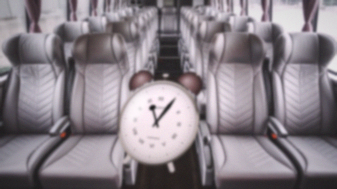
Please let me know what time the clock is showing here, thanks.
11:05
